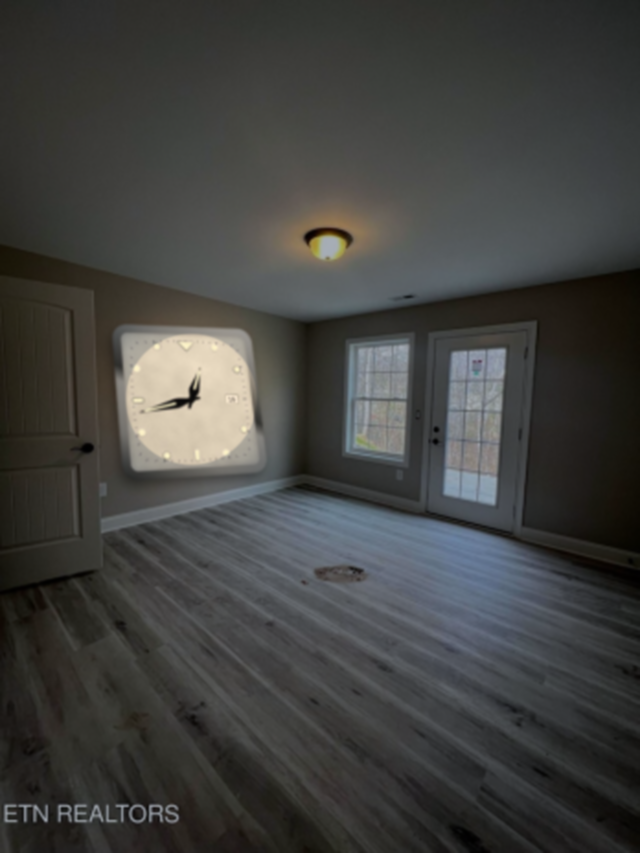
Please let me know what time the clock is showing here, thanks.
12:43
